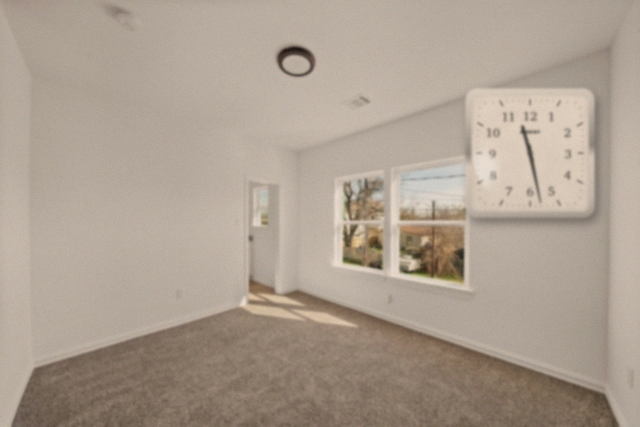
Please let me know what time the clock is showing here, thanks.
11:28
